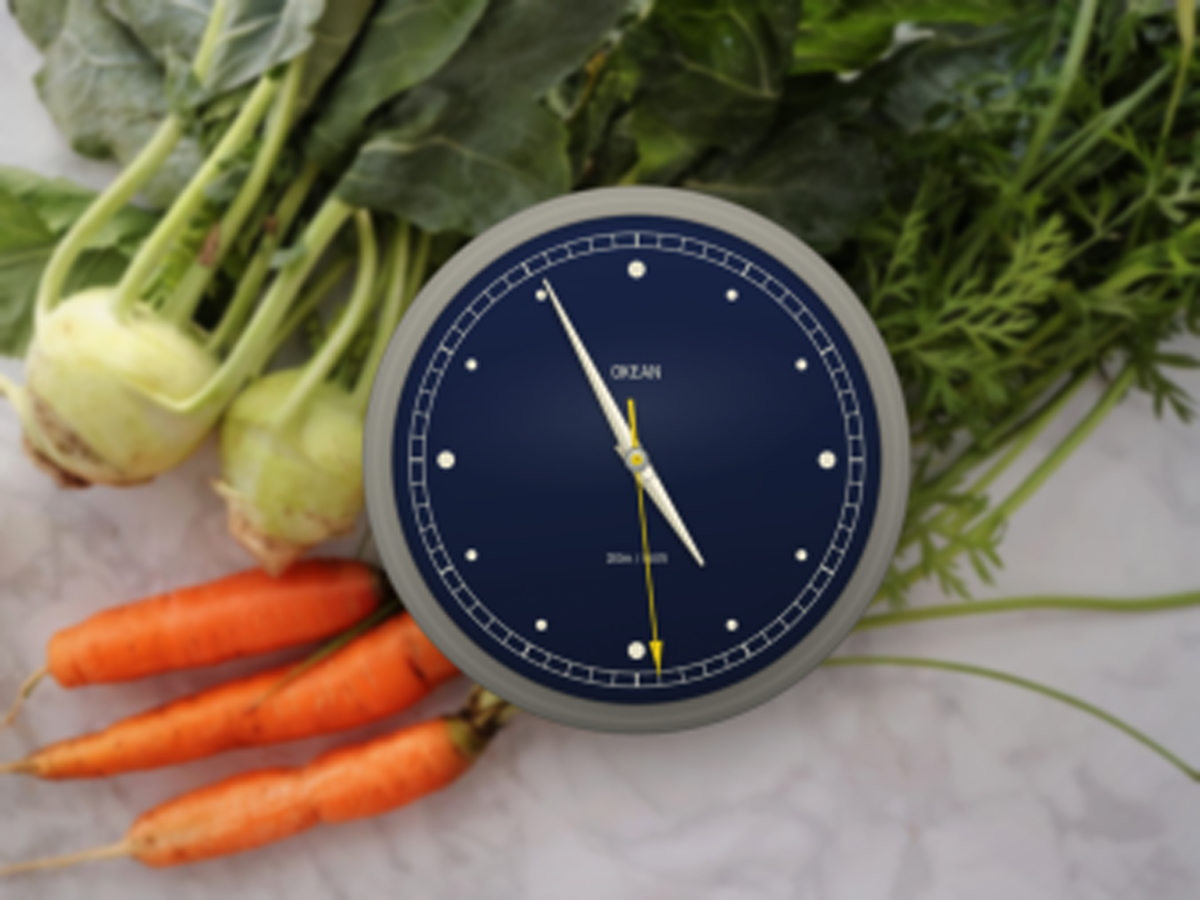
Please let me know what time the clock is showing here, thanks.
4:55:29
